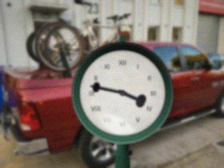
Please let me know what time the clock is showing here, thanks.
3:47
